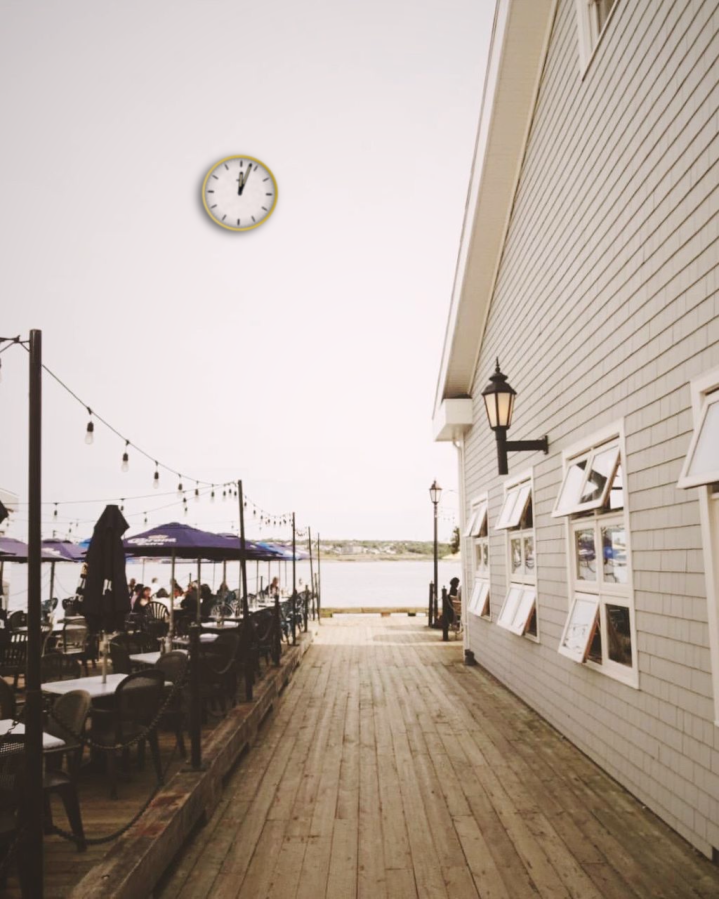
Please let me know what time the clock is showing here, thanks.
12:03
